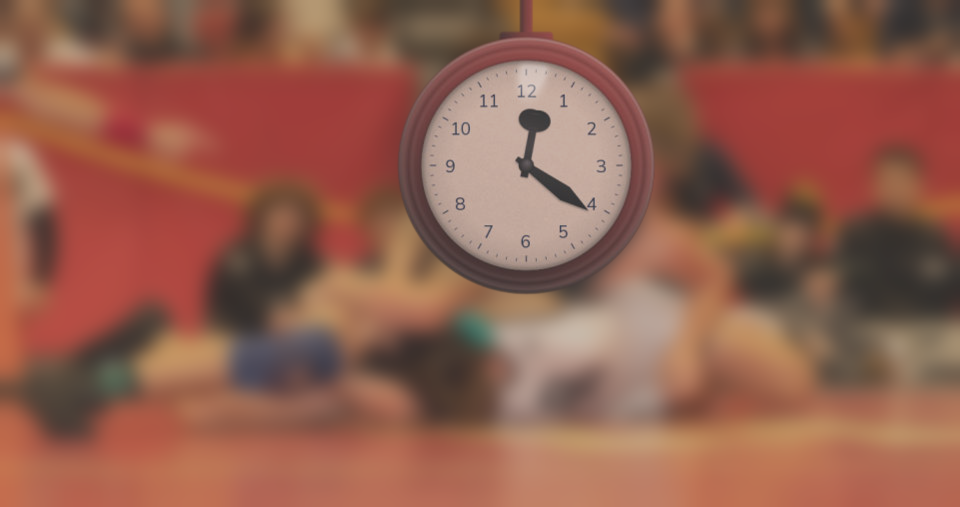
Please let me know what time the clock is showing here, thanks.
12:21
